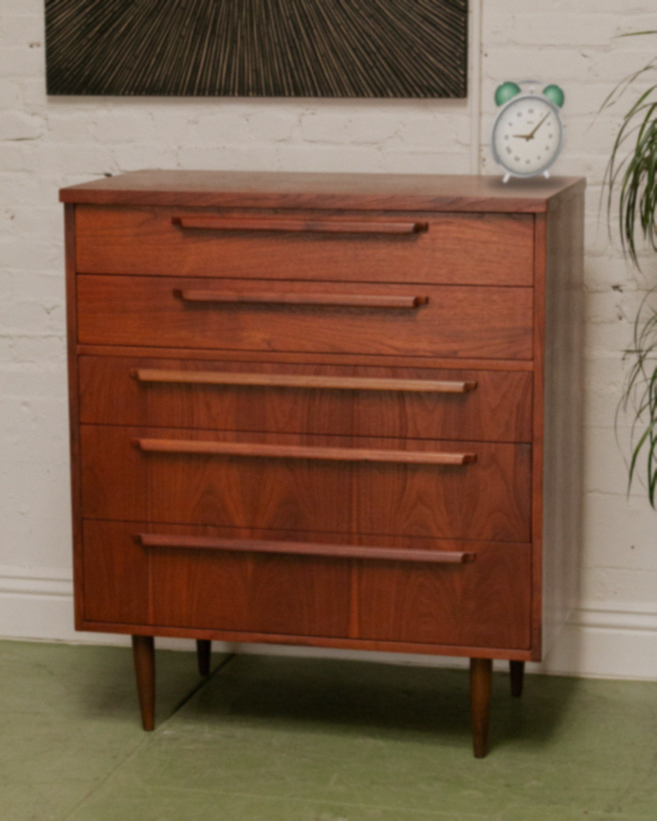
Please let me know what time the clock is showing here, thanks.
9:07
